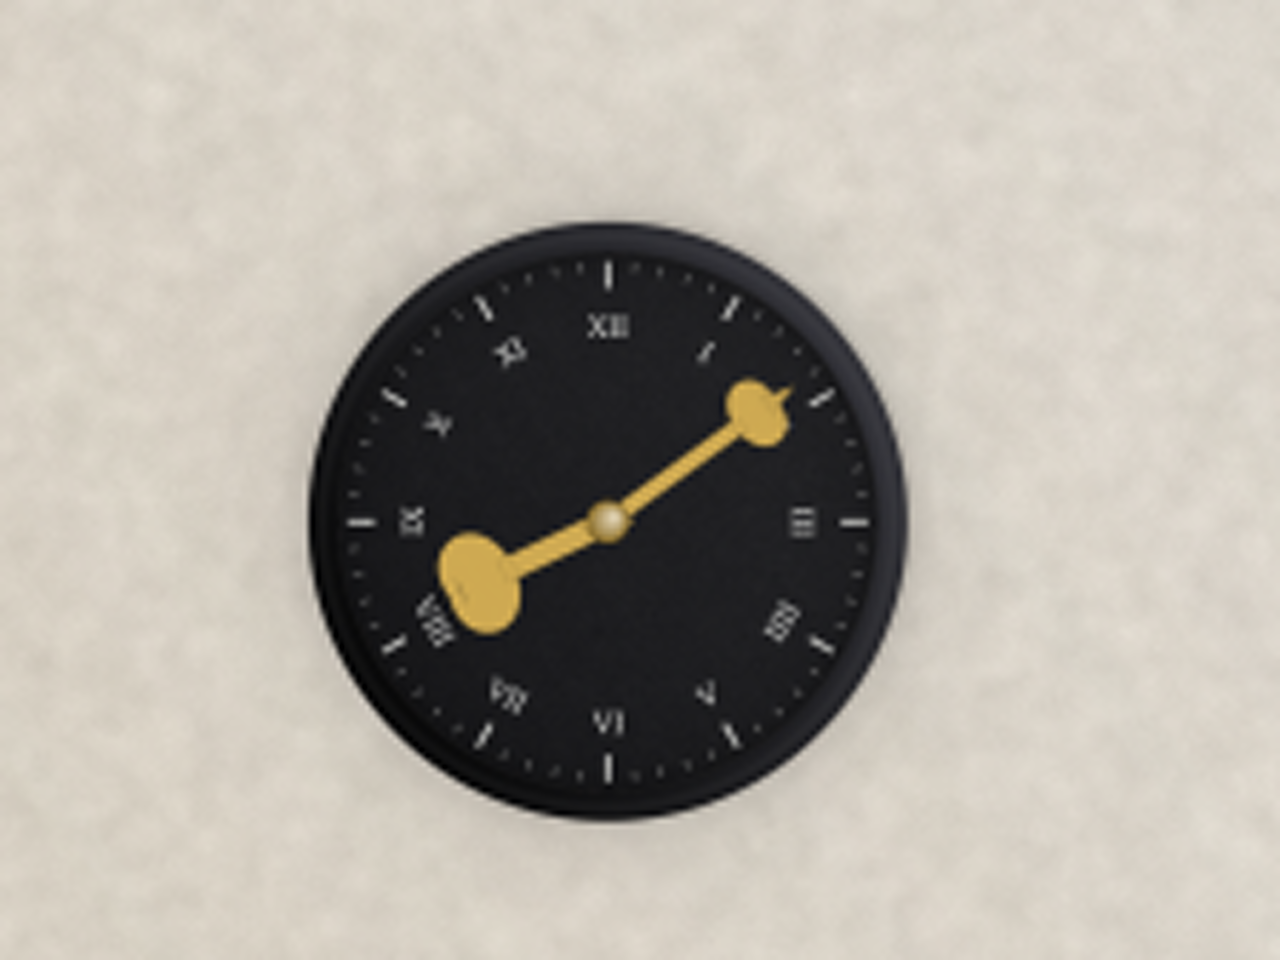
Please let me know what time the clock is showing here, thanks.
8:09
